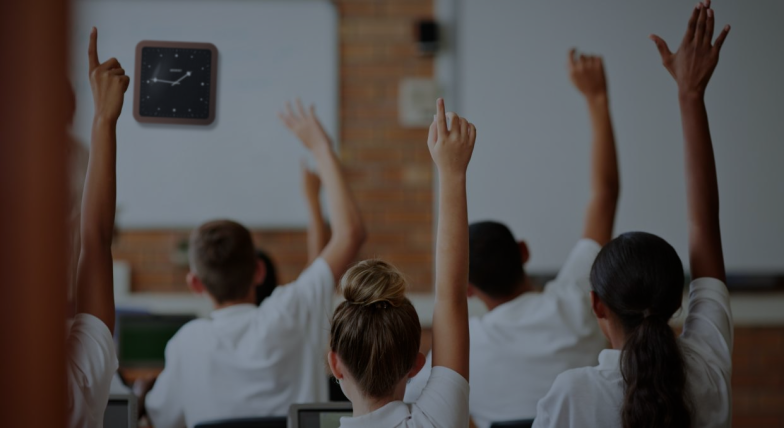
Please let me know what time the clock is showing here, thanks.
1:46
